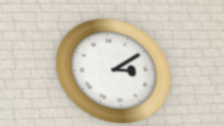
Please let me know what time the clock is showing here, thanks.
3:10
